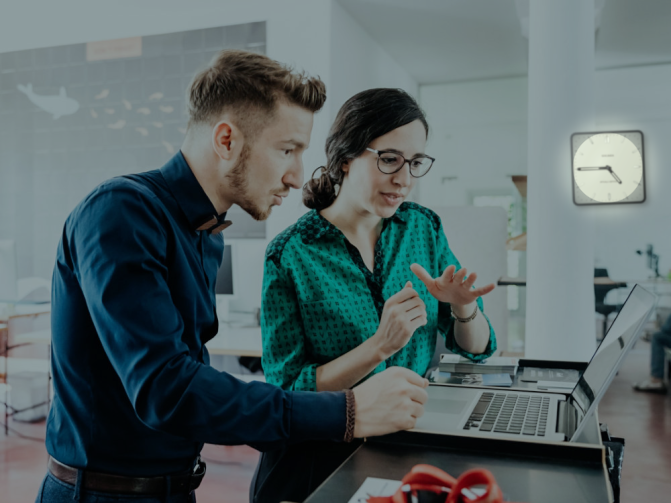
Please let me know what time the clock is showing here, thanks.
4:45
